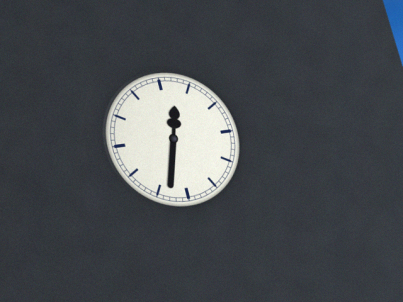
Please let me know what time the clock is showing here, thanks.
12:33
